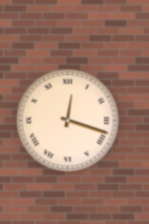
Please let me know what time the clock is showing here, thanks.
12:18
